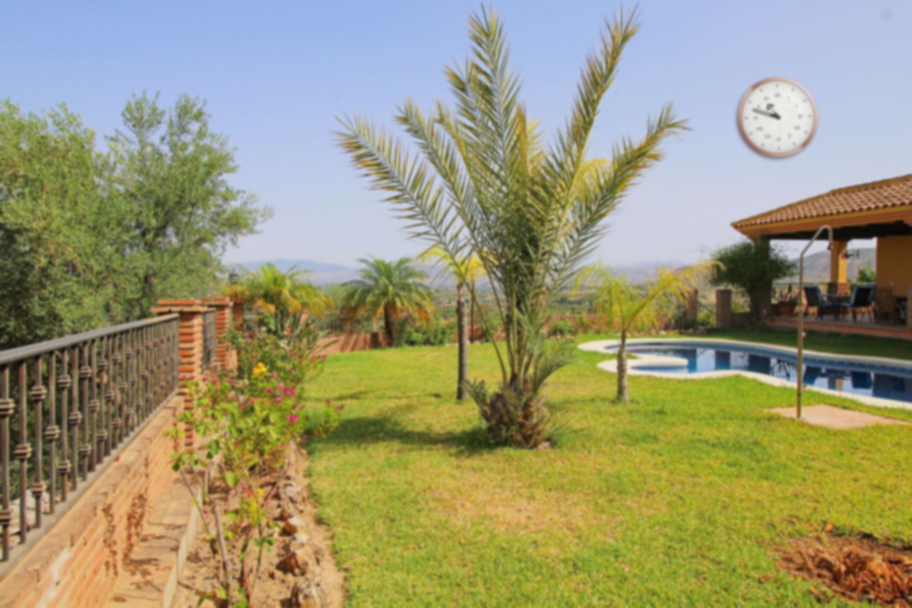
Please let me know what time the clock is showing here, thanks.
10:48
